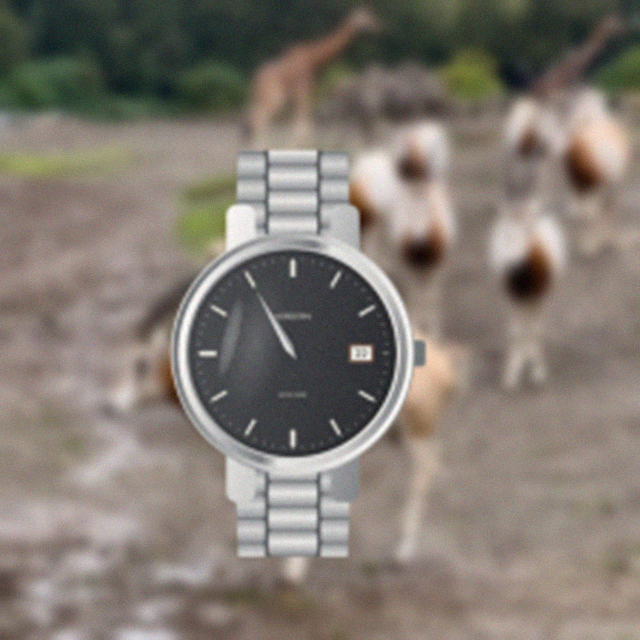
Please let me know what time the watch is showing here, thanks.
10:55
